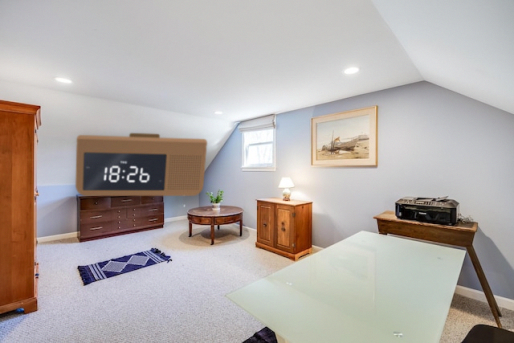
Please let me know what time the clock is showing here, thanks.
18:26
